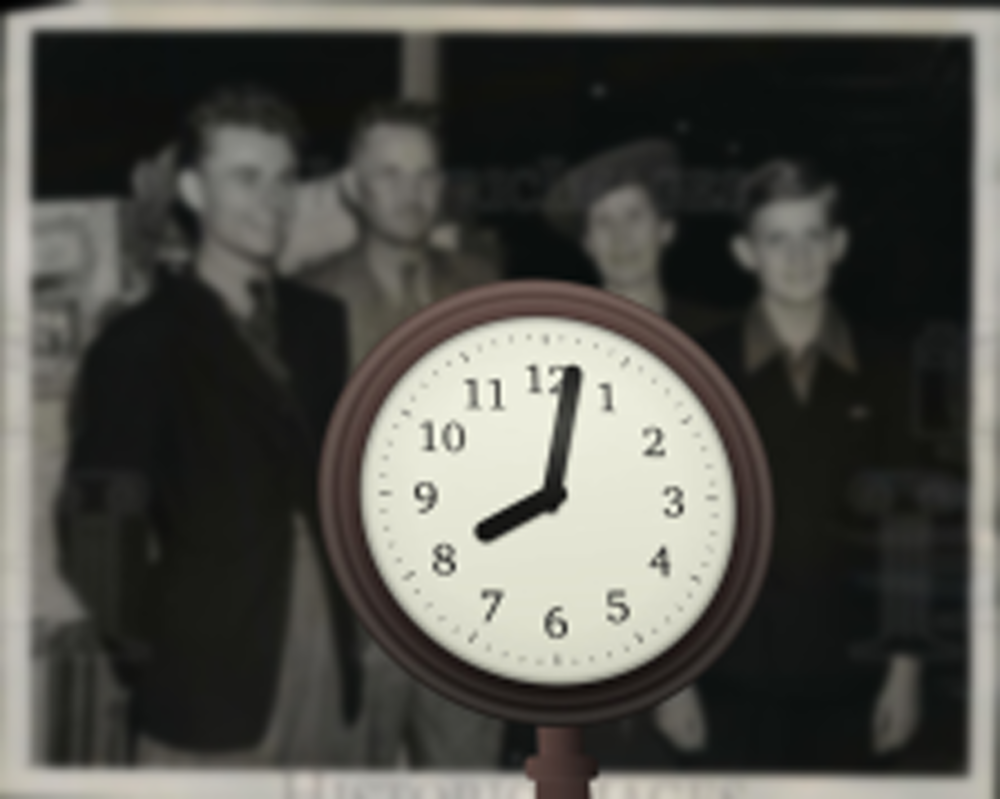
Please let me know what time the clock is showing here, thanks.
8:02
